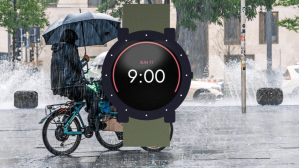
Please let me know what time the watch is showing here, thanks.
9:00
